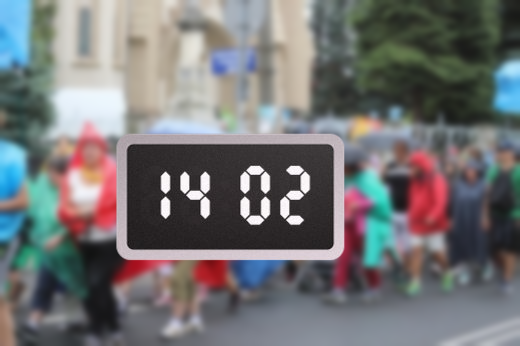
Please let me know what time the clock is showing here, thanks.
14:02
